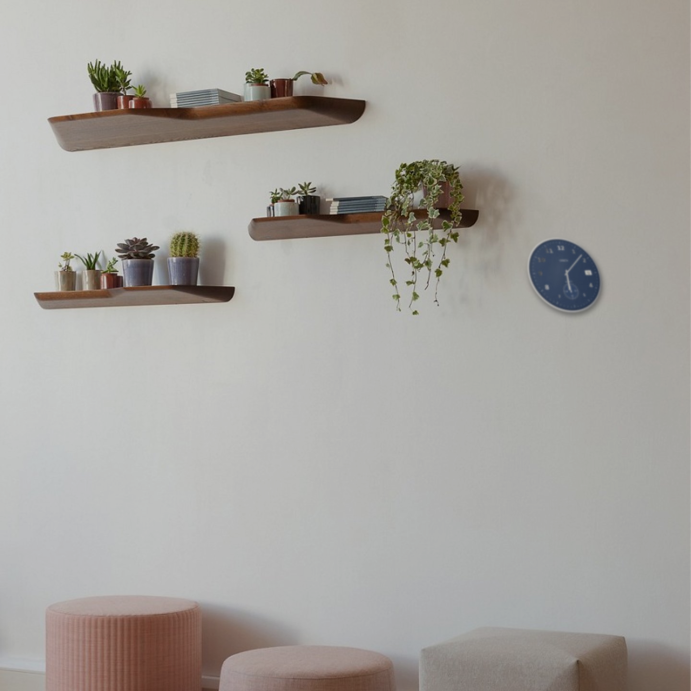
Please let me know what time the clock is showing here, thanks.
6:08
